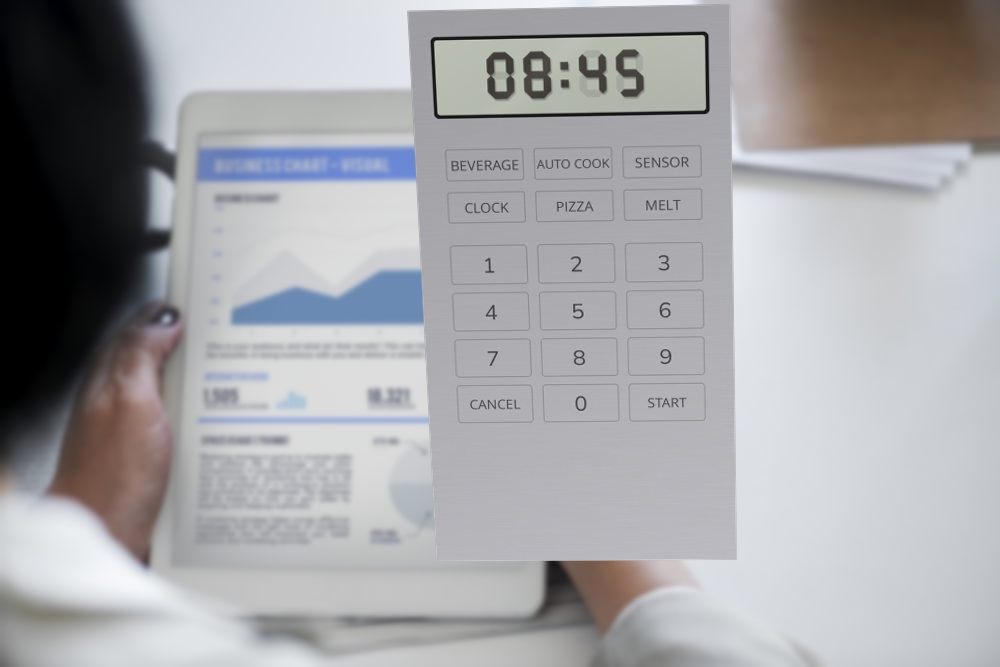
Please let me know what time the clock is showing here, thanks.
8:45
